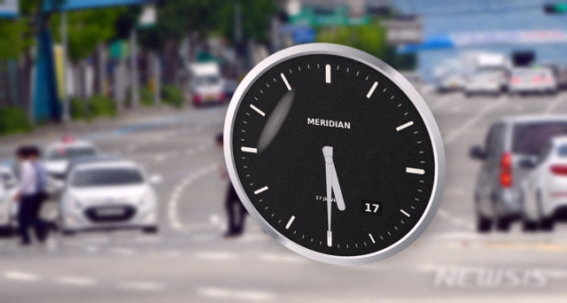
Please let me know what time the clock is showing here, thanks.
5:30
